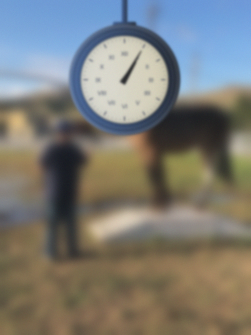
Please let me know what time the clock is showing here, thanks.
1:05
